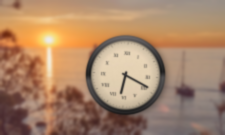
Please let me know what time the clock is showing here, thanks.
6:19
